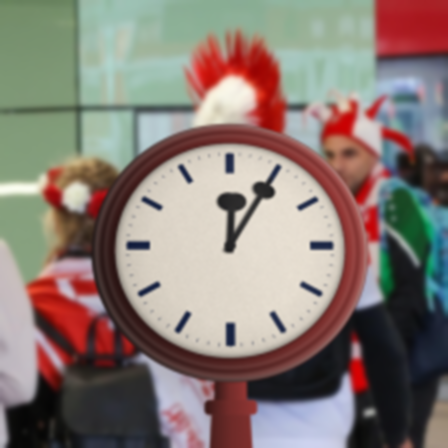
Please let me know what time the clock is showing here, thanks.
12:05
